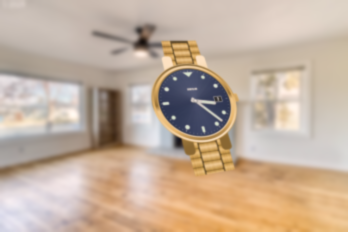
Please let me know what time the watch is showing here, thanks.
3:23
